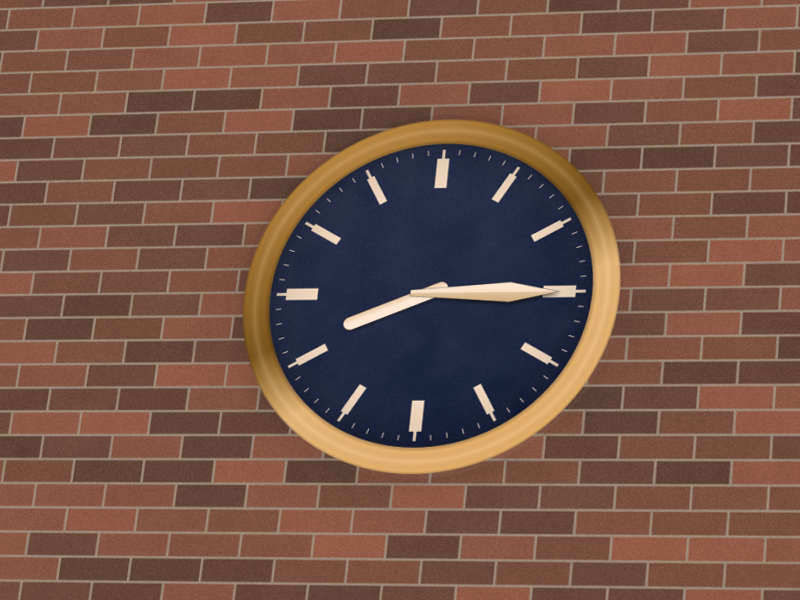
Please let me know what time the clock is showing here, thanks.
8:15
